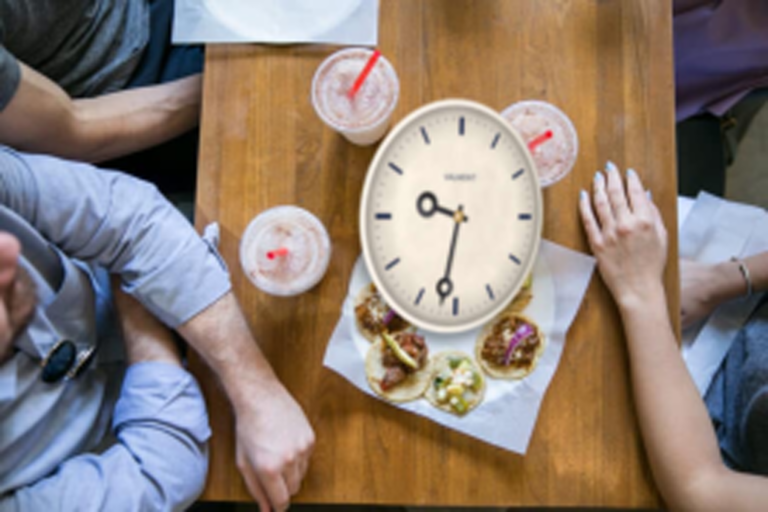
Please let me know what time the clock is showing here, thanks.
9:32
